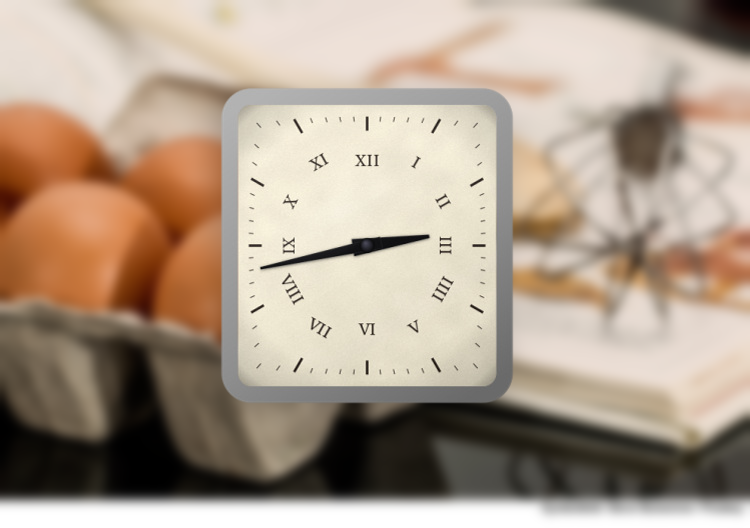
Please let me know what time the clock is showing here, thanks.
2:43
